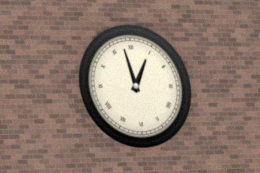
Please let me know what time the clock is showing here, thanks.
12:58
